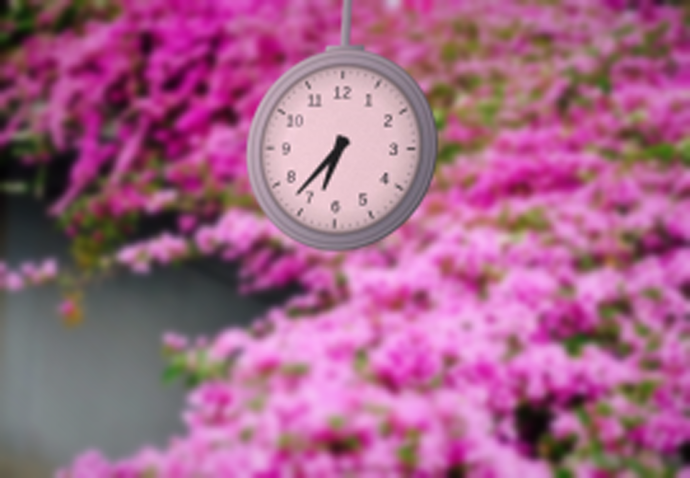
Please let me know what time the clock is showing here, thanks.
6:37
